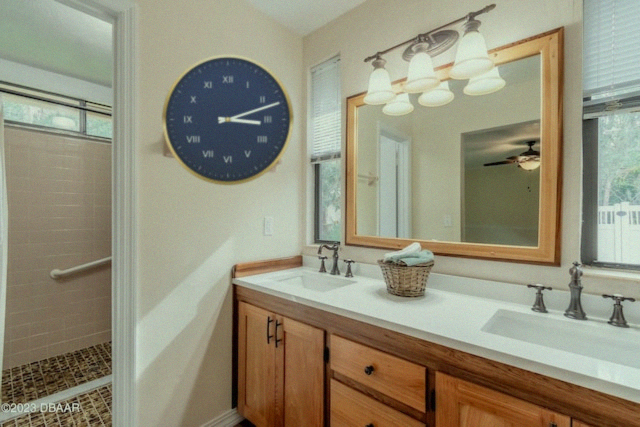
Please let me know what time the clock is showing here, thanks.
3:12
